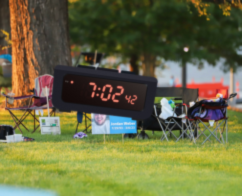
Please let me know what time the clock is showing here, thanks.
7:02:42
